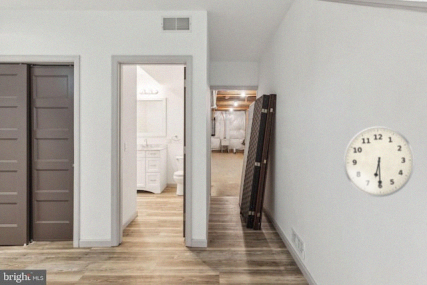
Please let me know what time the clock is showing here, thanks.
6:30
